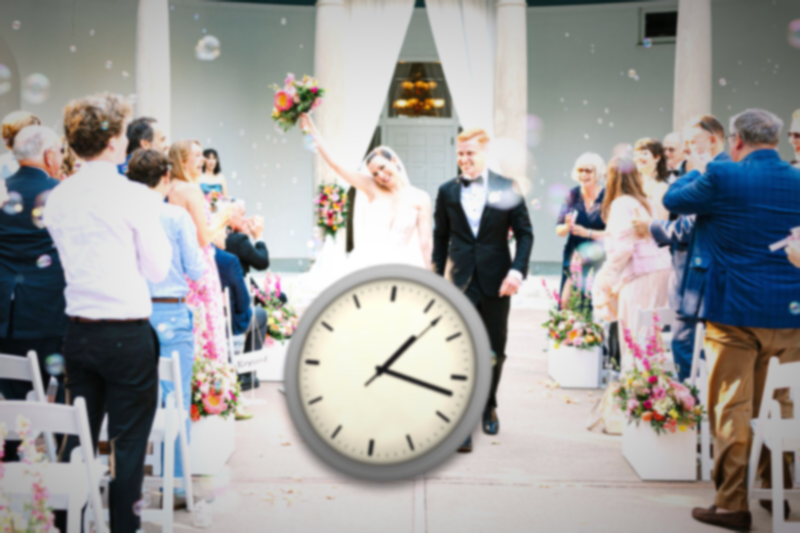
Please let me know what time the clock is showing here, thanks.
1:17:07
